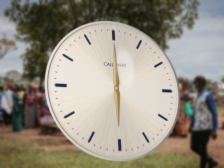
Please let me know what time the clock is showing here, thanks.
6:00
